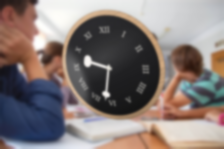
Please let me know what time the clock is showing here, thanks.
9:32
